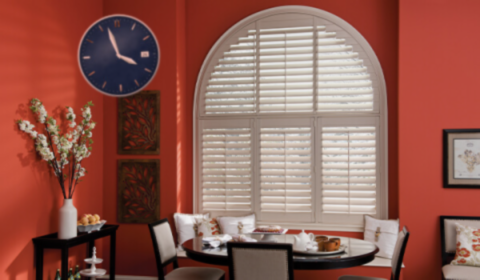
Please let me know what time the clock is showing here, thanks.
3:57
